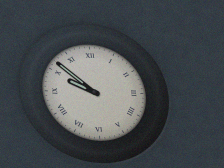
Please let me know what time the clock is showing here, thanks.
9:52
